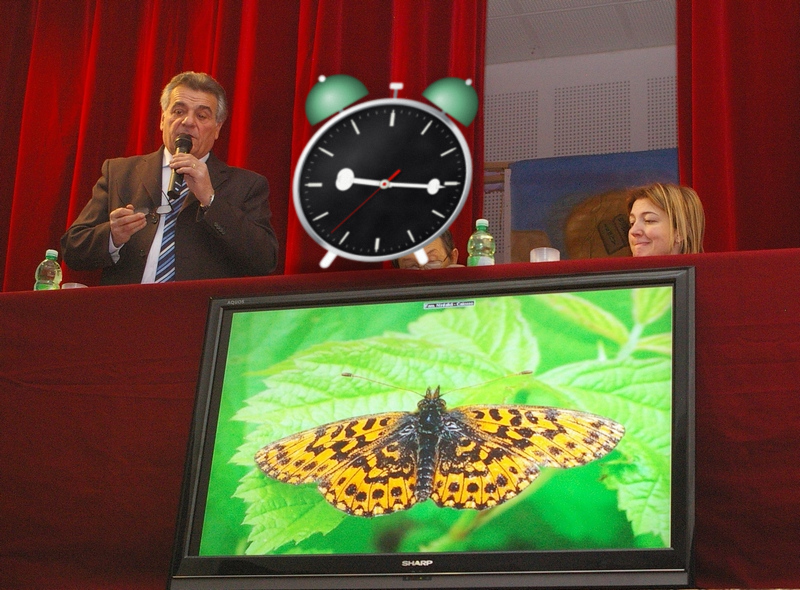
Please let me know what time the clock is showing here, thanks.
9:15:37
